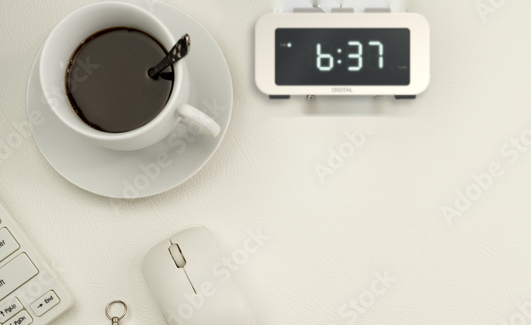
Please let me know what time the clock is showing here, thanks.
6:37
